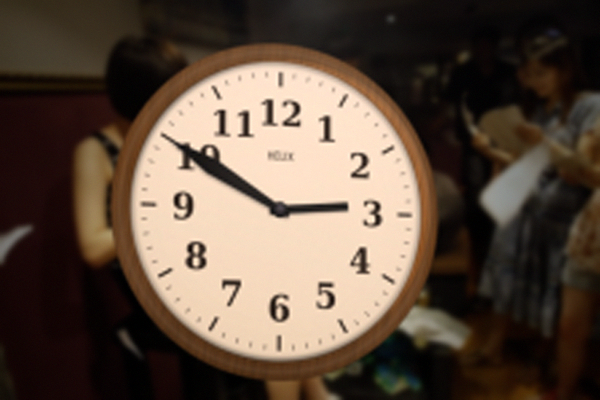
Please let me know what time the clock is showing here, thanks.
2:50
